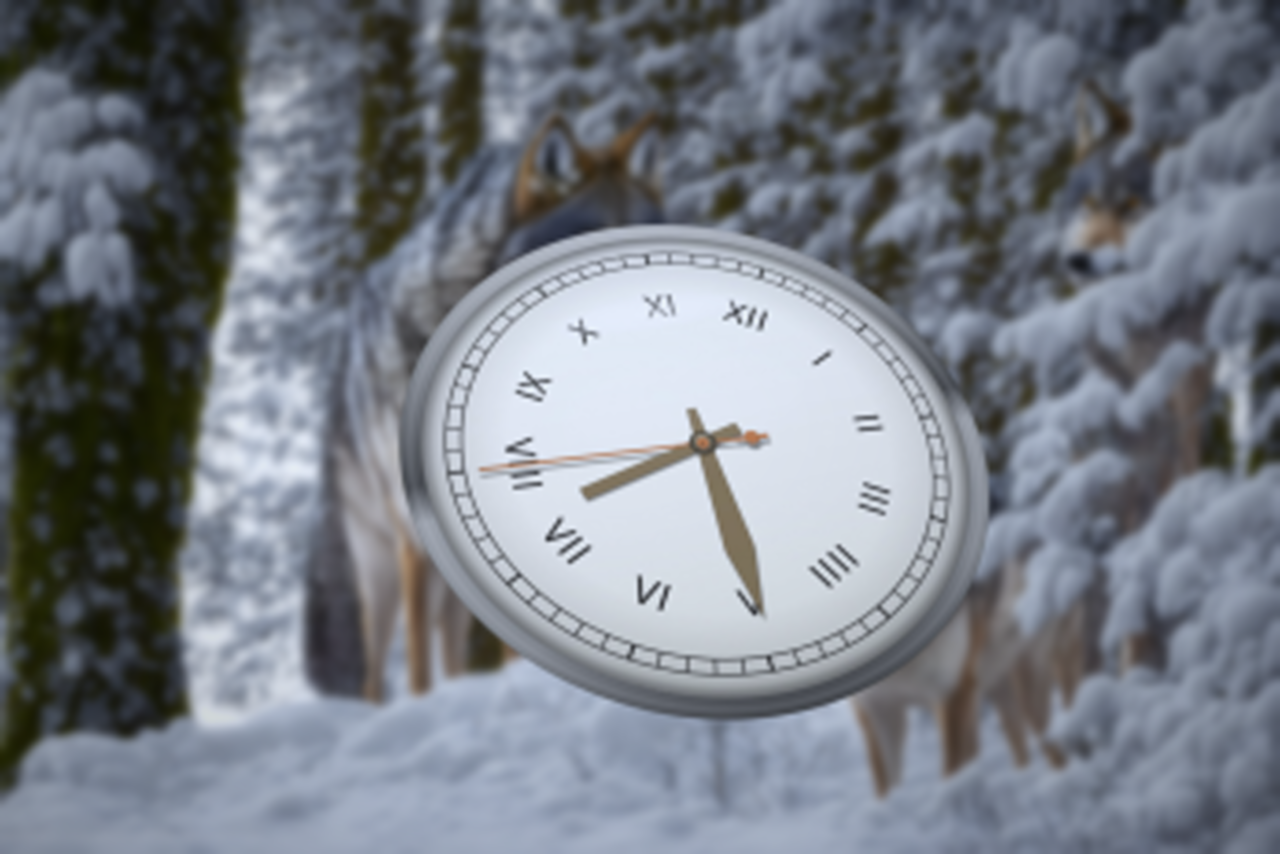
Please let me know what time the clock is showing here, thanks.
7:24:40
